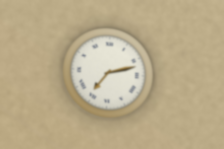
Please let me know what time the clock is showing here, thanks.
7:12
